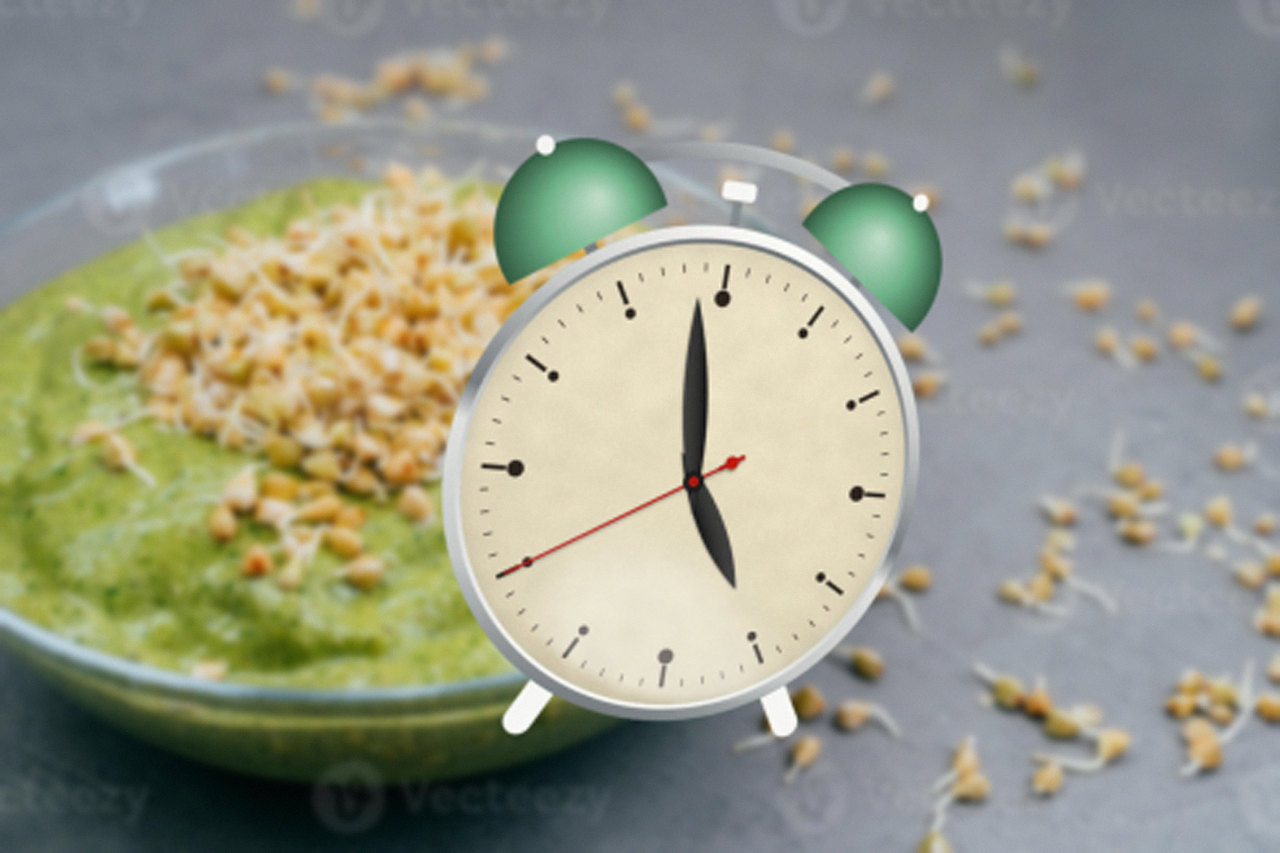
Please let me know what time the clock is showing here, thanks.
4:58:40
